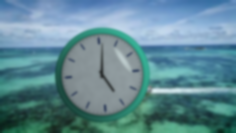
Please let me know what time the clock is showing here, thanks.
5:01
